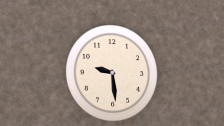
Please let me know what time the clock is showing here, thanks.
9:29
